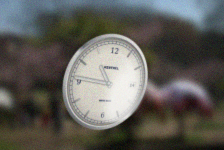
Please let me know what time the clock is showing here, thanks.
10:46
